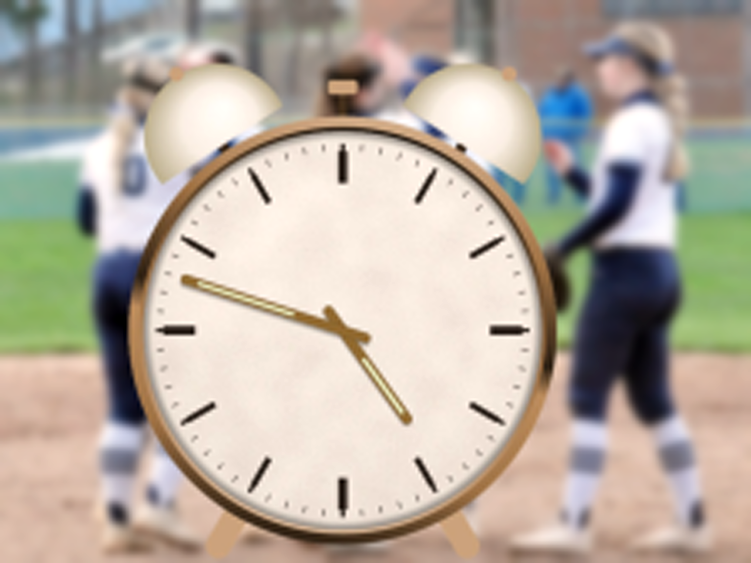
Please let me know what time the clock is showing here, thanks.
4:48
